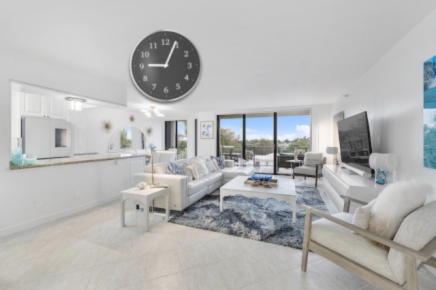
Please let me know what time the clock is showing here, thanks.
9:04
